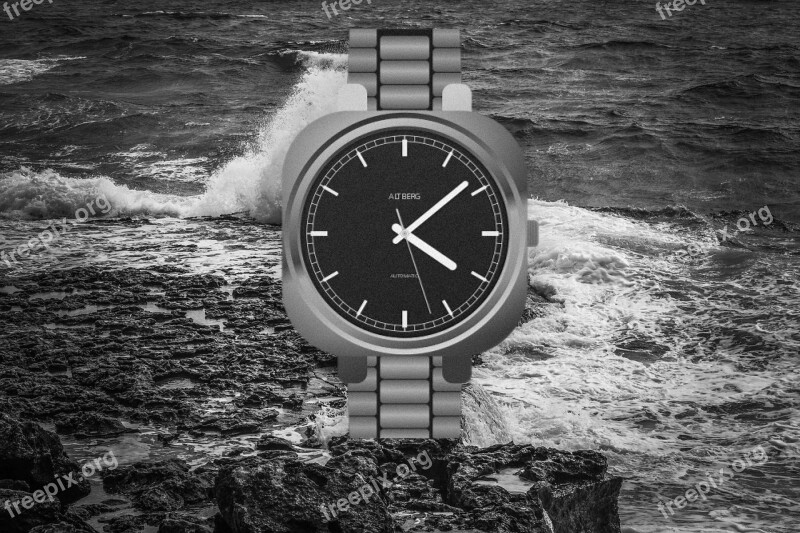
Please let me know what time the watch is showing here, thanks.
4:08:27
